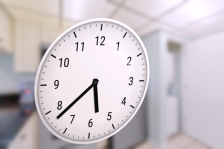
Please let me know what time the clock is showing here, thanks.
5:38
